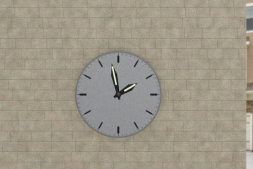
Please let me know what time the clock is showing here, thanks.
1:58
